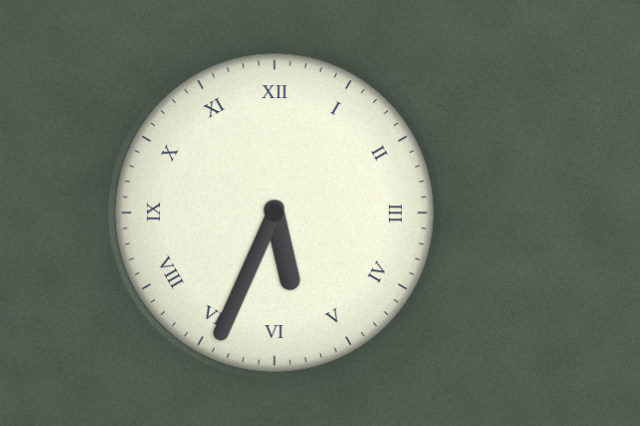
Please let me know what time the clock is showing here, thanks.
5:34
